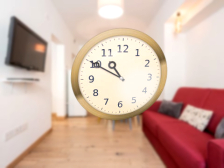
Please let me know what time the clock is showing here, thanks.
10:50
